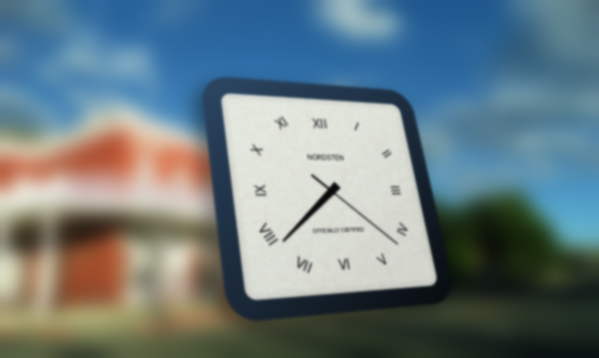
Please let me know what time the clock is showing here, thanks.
7:38:22
